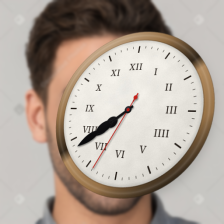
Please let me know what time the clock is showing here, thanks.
7:38:34
